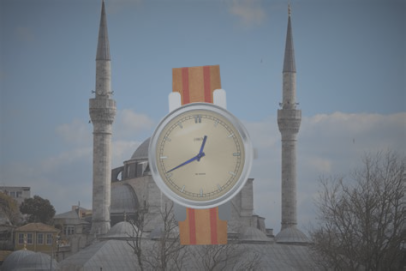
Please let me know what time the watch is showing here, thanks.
12:41
